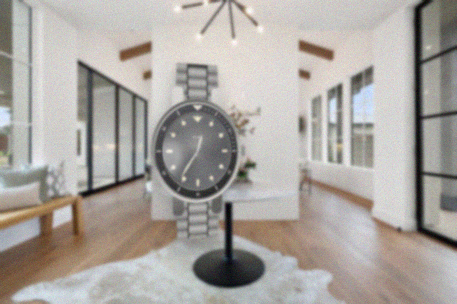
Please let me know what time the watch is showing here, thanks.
12:36
